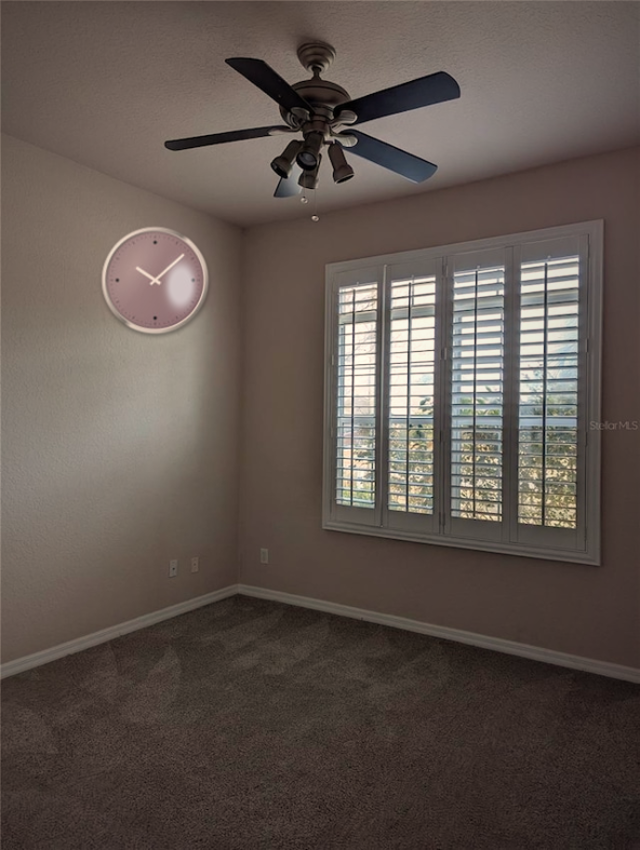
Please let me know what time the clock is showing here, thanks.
10:08
